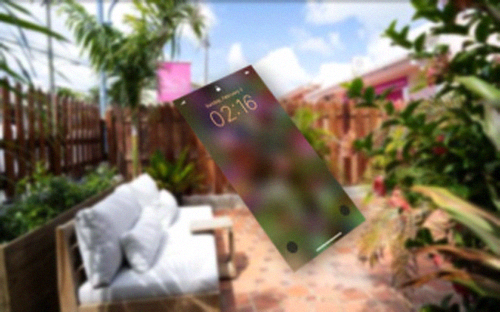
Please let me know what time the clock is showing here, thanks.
2:16
